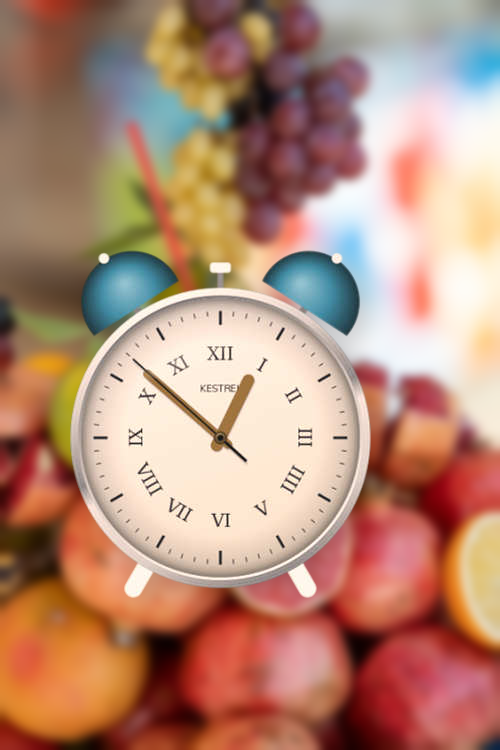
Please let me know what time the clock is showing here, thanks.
12:51:52
